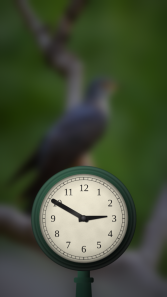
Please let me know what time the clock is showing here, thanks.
2:50
